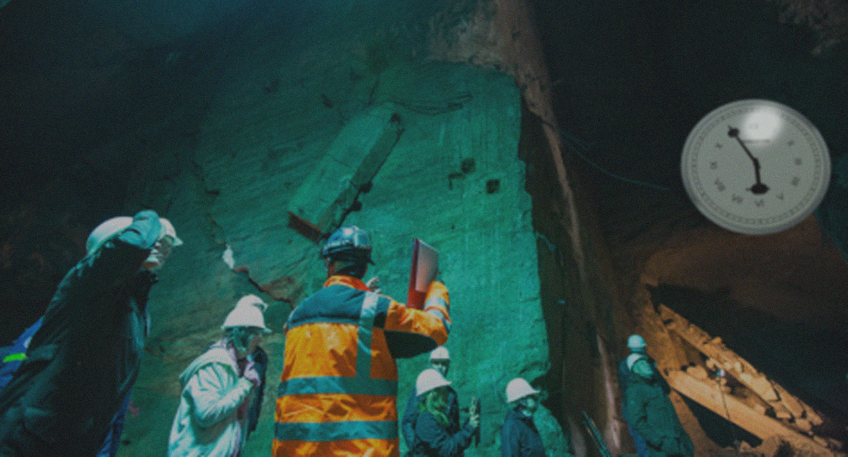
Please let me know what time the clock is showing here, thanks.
5:55
